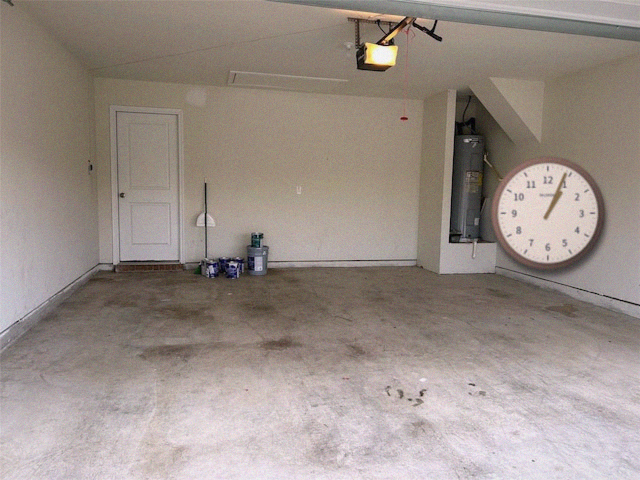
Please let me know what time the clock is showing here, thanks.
1:04
